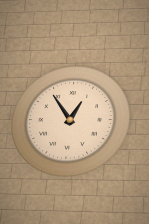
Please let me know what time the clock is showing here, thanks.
12:54
